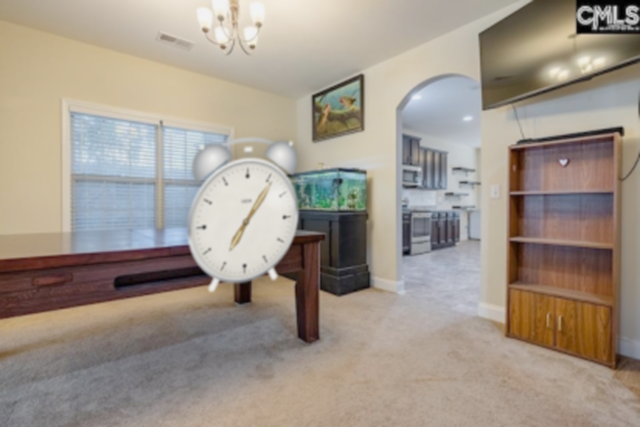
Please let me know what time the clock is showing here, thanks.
7:06
